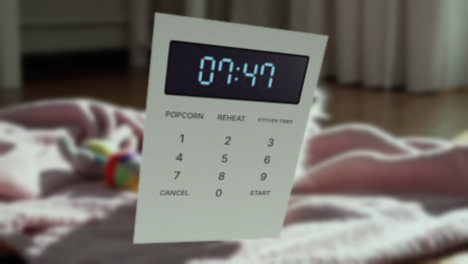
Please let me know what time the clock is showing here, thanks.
7:47
